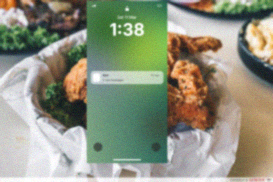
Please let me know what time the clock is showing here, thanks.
1:38
